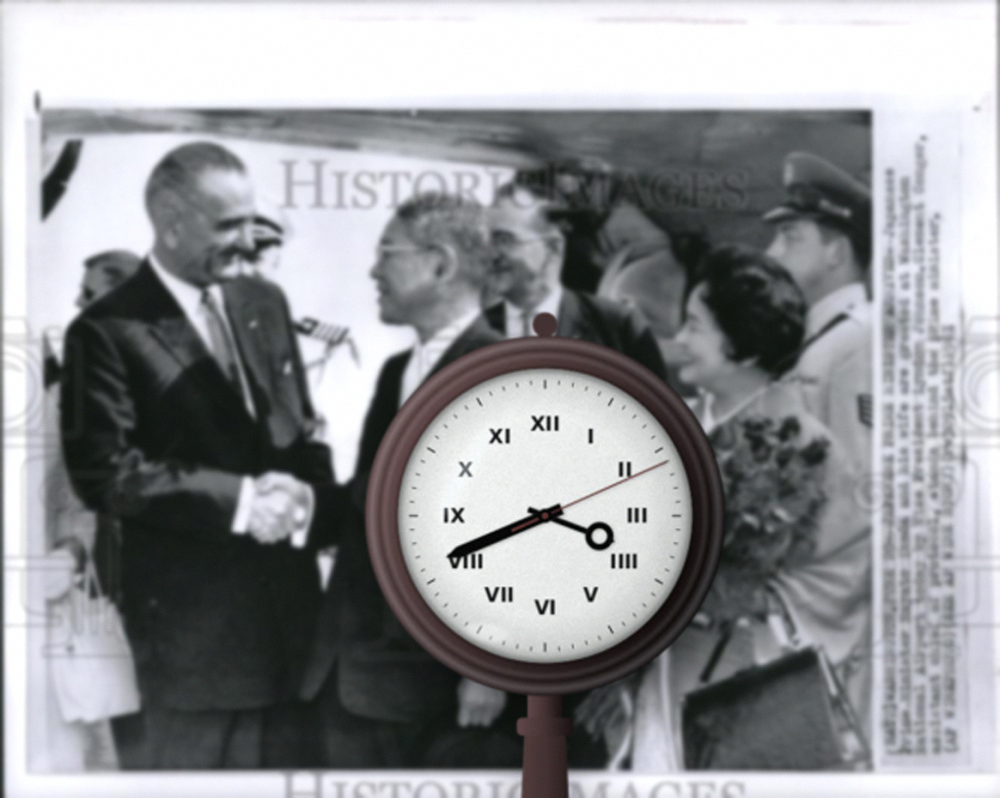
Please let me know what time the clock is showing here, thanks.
3:41:11
